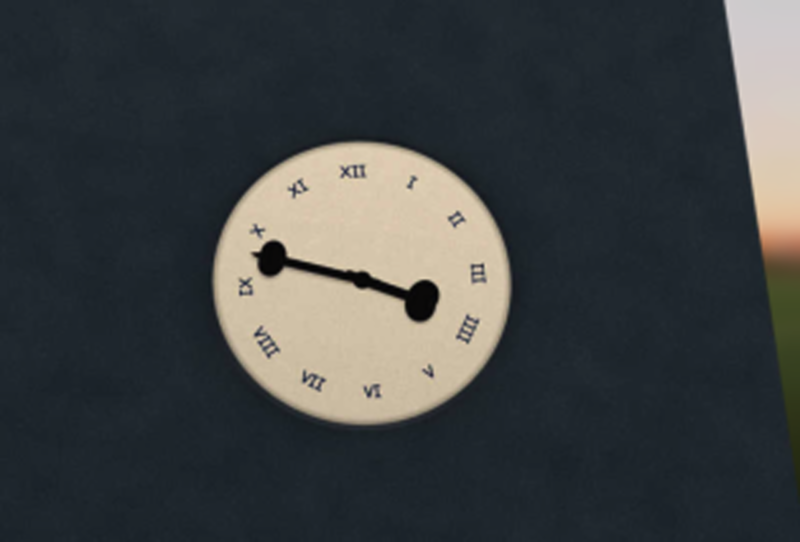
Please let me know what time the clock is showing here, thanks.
3:48
